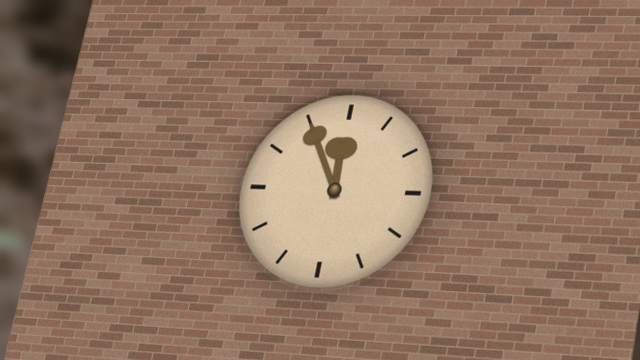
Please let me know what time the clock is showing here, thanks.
11:55
